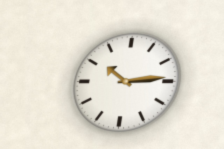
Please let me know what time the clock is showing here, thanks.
10:14
